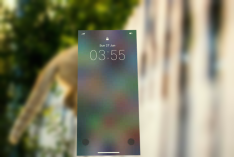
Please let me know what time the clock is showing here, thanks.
3:55
